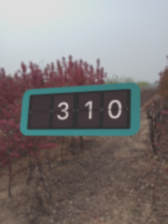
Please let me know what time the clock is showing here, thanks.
3:10
